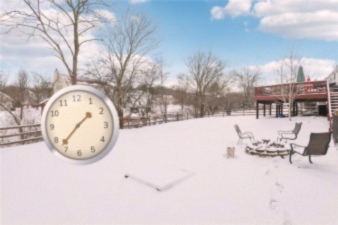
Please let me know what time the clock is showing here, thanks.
1:37
